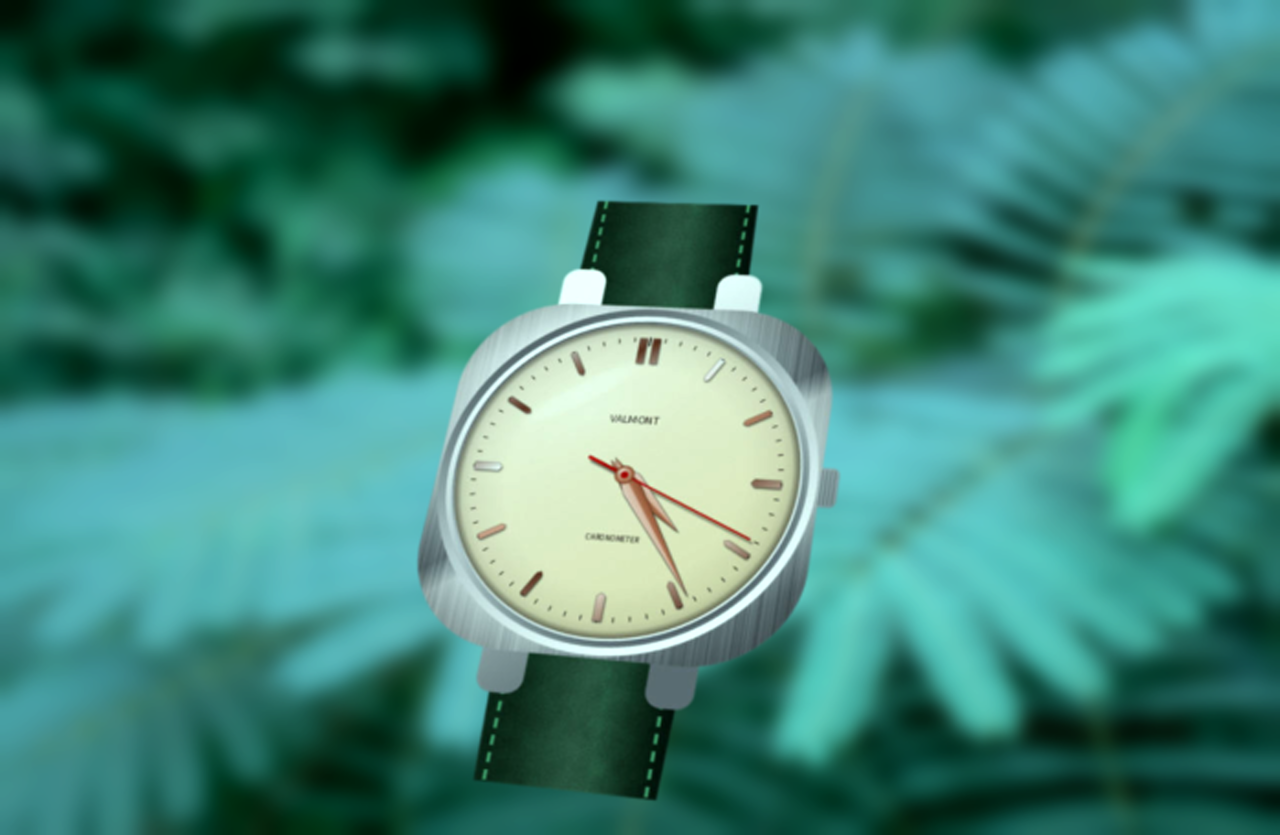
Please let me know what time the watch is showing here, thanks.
4:24:19
